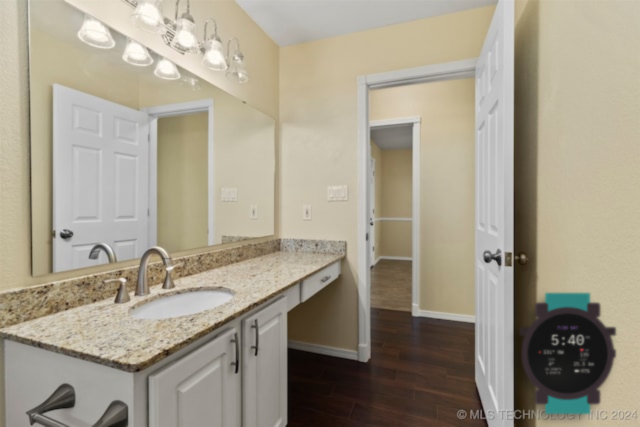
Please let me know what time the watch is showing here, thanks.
5:40
